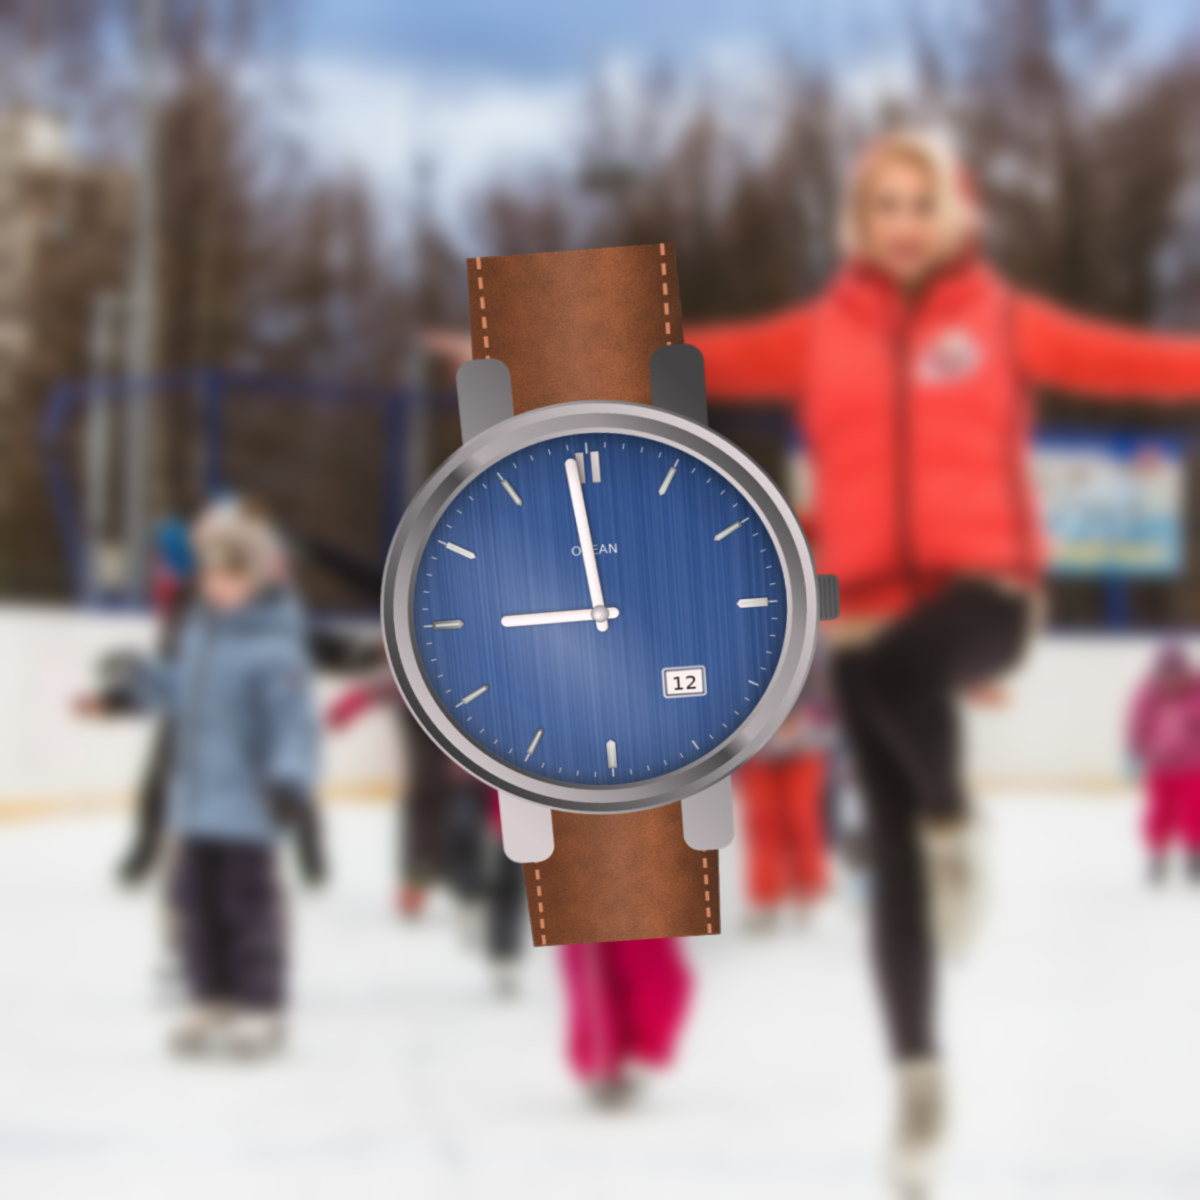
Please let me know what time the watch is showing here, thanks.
8:59
